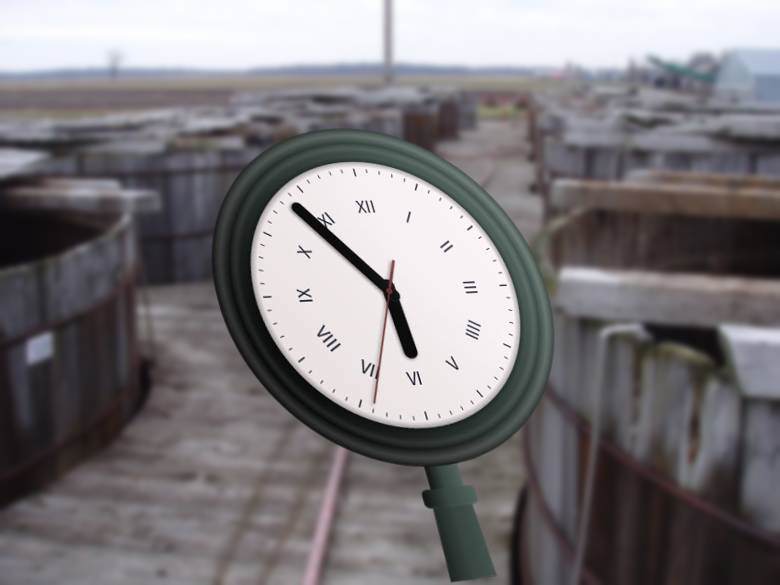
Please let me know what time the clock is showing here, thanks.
5:53:34
